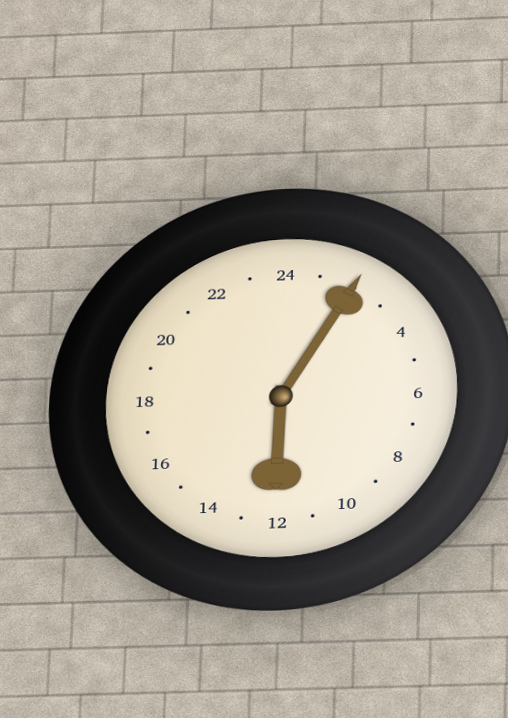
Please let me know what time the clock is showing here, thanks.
12:05
